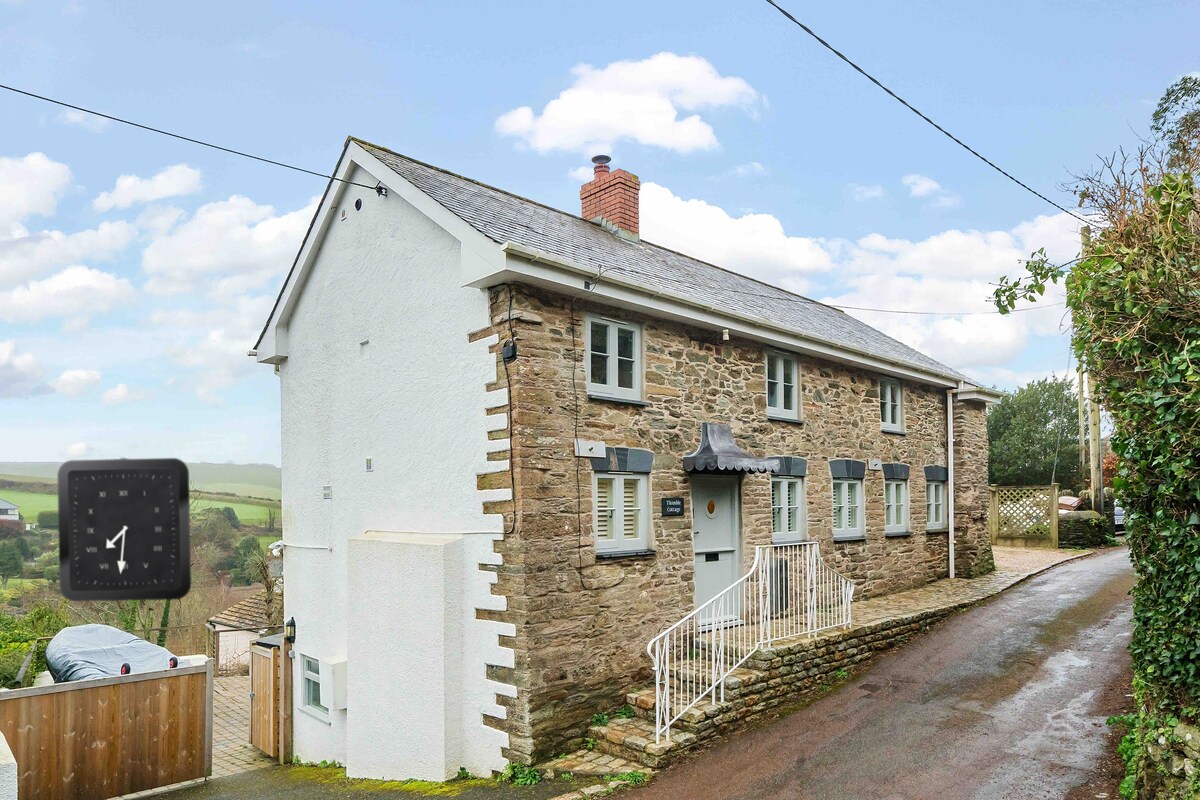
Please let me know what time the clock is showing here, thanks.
7:31
